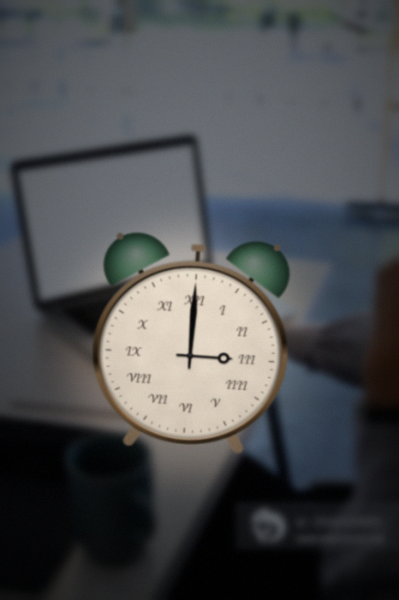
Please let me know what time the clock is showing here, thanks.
3:00
